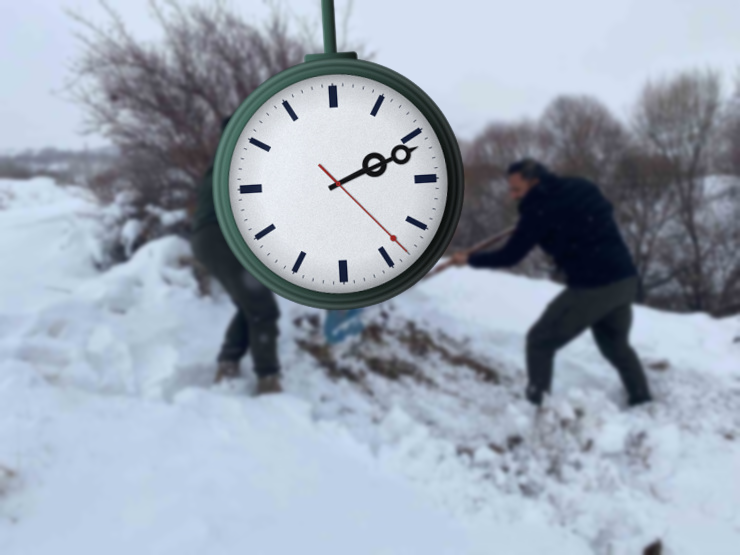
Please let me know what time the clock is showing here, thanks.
2:11:23
